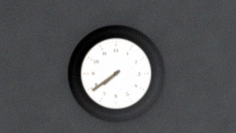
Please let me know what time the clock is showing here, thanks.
7:39
